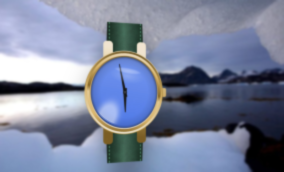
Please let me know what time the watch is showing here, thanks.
5:58
